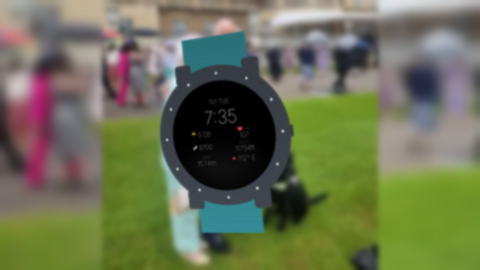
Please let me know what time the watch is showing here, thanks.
7:35
